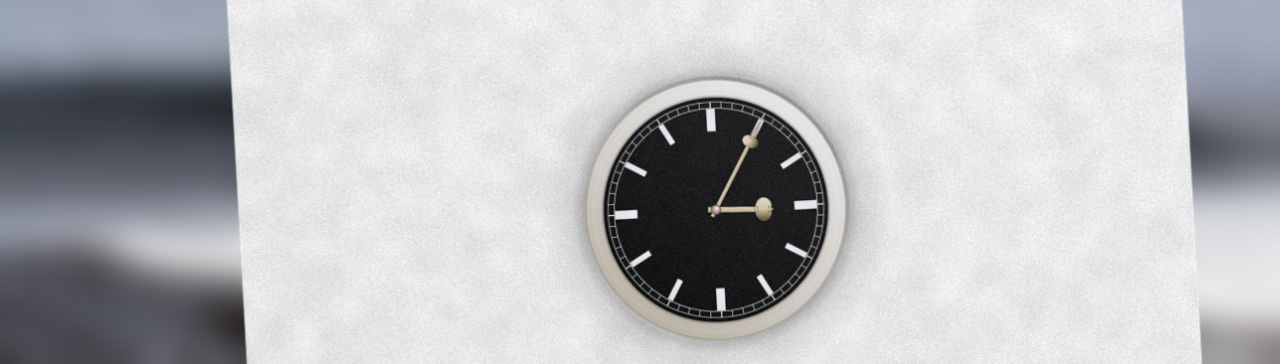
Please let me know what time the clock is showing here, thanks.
3:05
